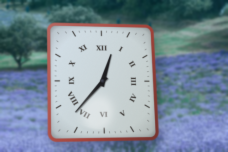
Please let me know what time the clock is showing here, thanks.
12:37
